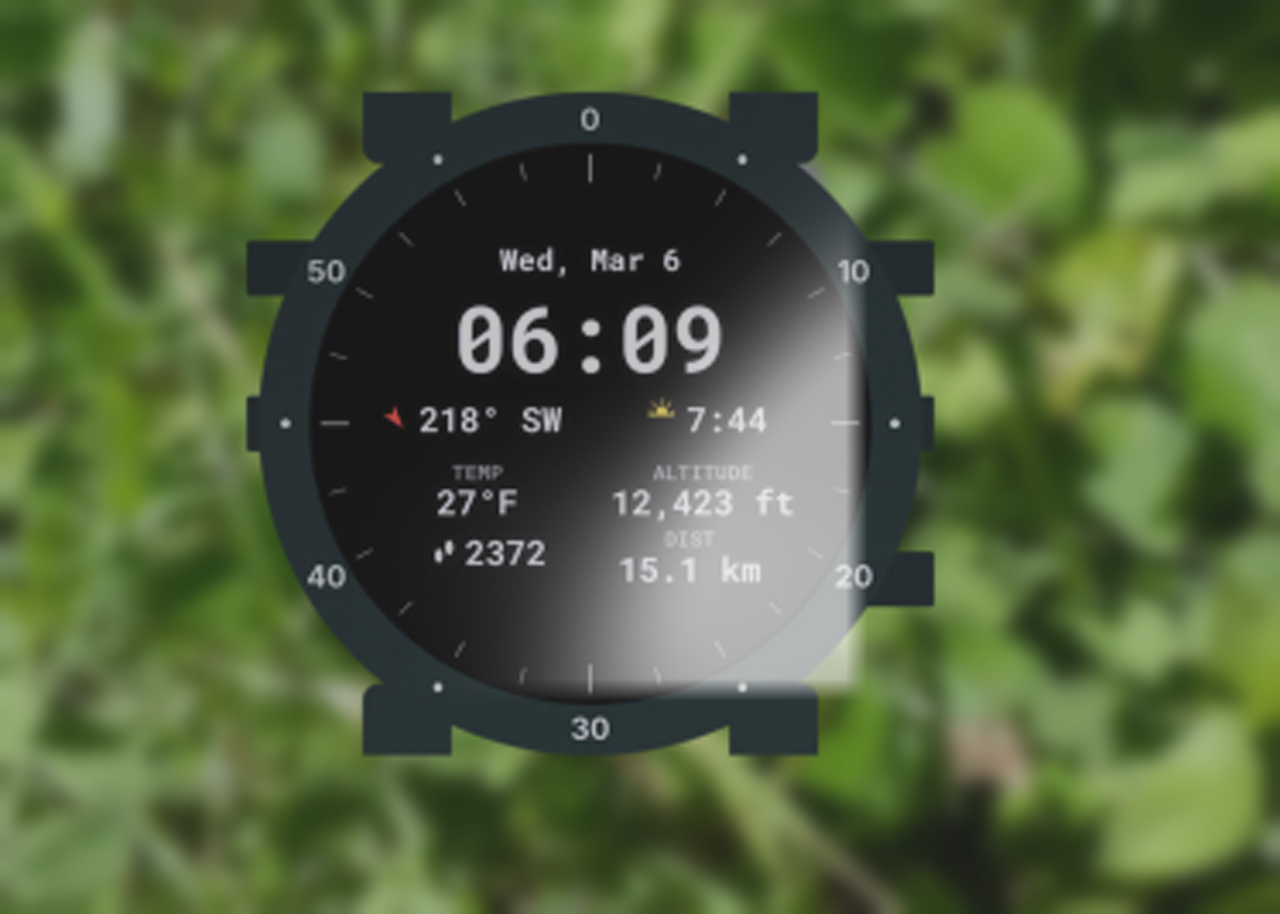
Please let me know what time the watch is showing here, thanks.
6:09
